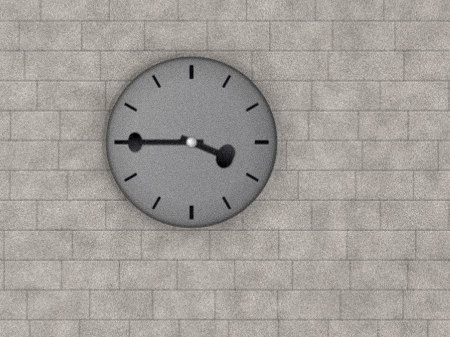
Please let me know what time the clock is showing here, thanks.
3:45
